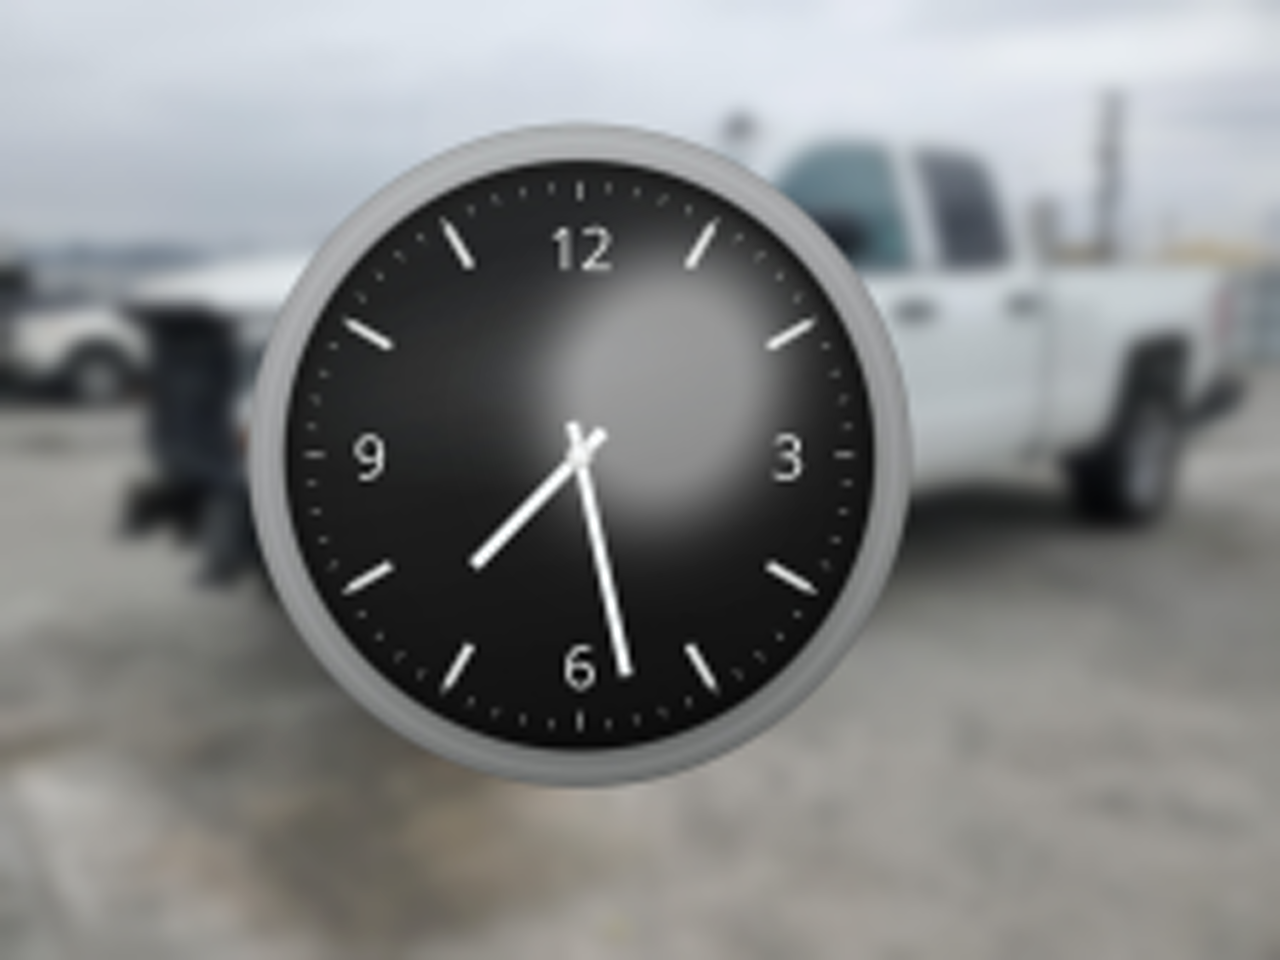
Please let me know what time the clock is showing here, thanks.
7:28
